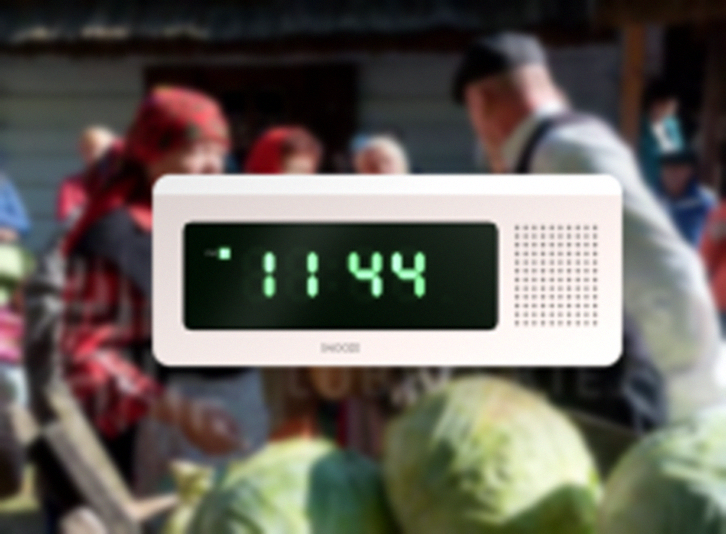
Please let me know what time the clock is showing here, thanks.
11:44
